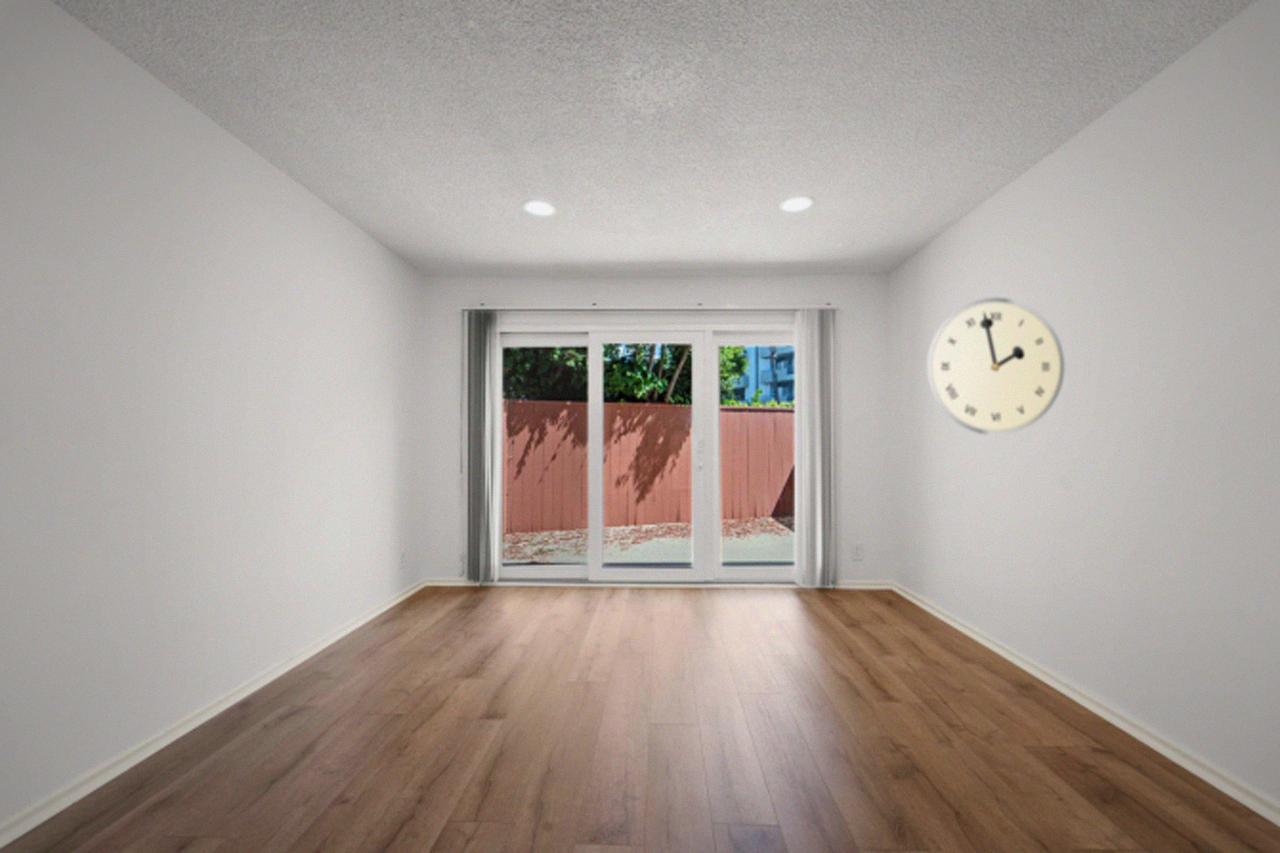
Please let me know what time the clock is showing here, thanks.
1:58
